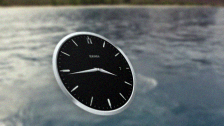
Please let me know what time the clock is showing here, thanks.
3:44
